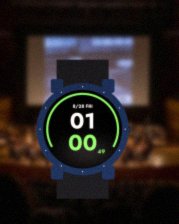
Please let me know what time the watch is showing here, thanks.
1:00
